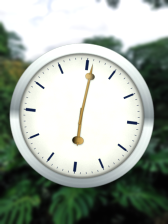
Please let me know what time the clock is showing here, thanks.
6:01
